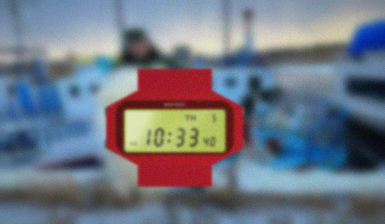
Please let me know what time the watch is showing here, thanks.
10:33
